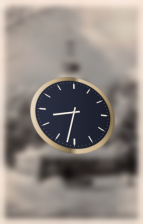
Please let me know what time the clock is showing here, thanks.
8:32
